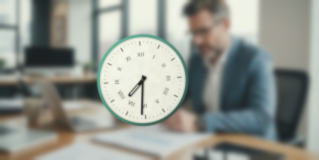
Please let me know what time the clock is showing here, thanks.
7:31
